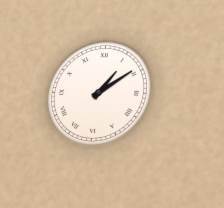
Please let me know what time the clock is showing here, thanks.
1:09
